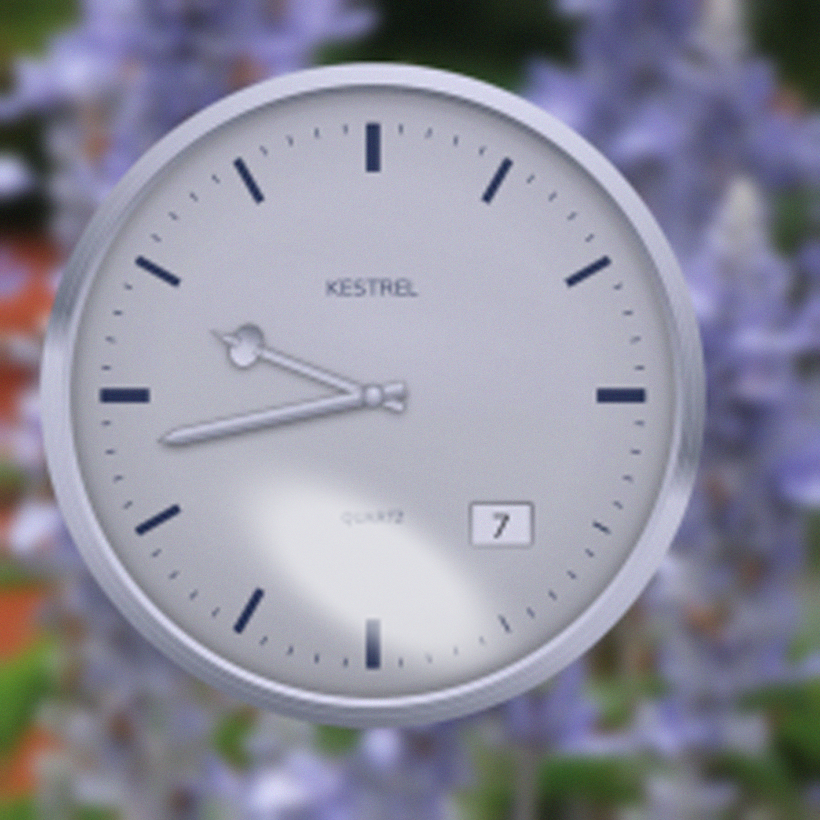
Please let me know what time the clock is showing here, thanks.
9:43
